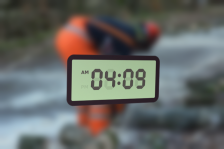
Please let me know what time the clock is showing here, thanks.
4:09
